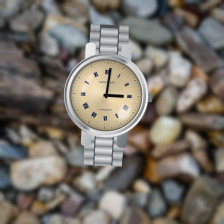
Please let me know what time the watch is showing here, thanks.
3:01
